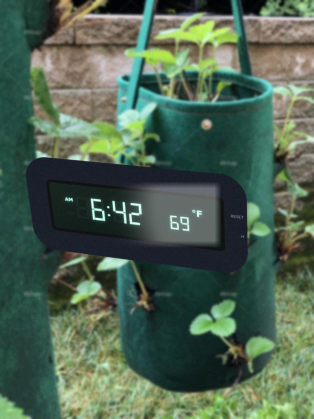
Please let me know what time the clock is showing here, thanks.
6:42
